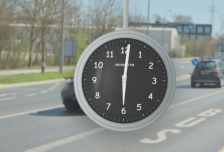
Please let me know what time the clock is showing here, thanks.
6:01
